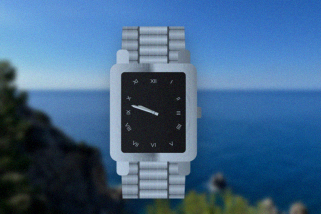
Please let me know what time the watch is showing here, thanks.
9:48
